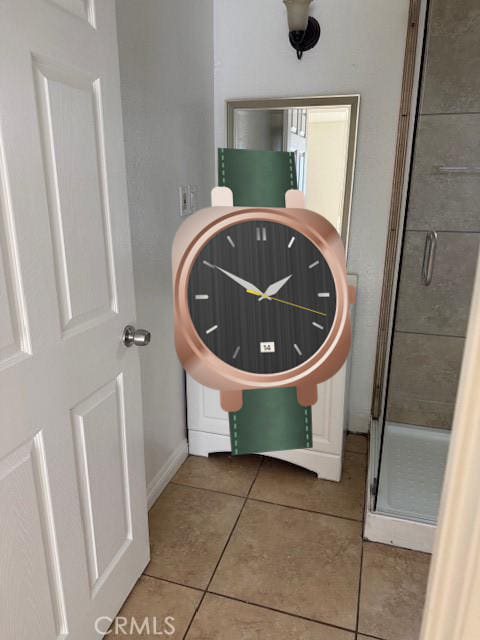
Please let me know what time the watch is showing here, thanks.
1:50:18
